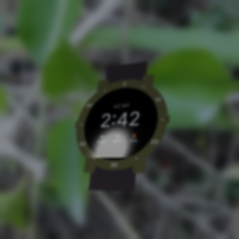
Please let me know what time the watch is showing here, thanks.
2:42
